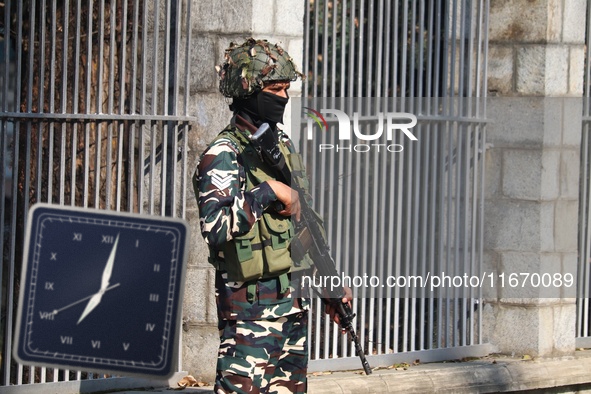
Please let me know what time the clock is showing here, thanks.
7:01:40
